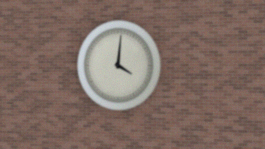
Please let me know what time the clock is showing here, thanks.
4:01
